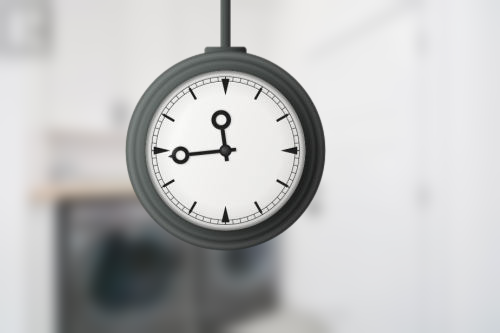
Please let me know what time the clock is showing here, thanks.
11:44
